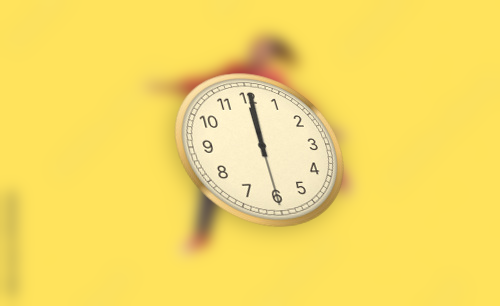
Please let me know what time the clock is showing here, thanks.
12:00:30
